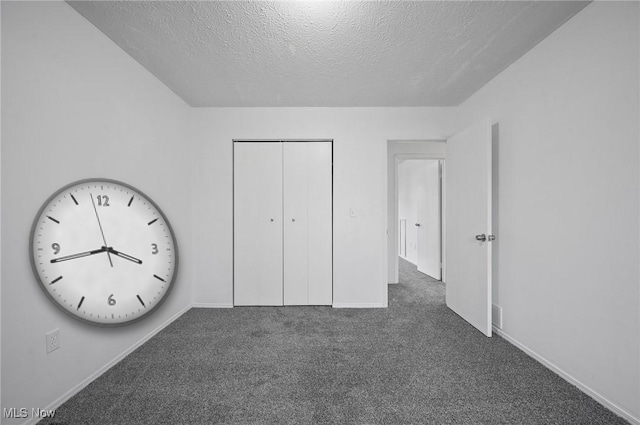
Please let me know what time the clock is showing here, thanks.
3:42:58
